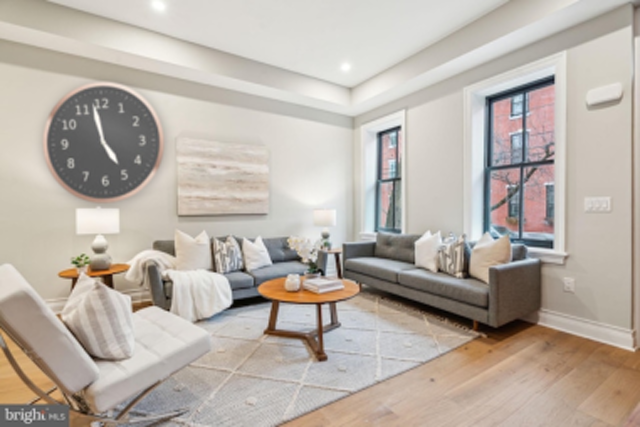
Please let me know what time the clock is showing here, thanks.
4:58
